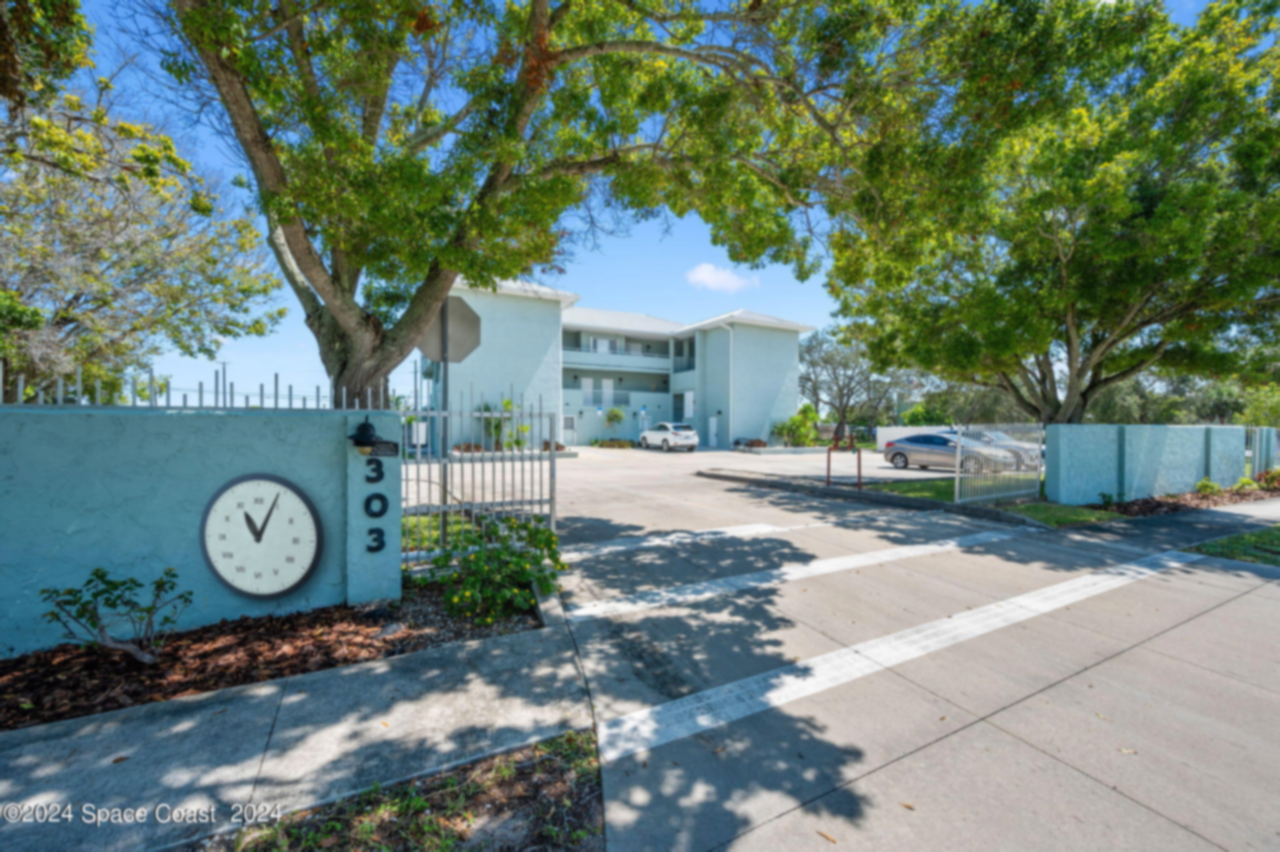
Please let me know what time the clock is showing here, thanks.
11:04
